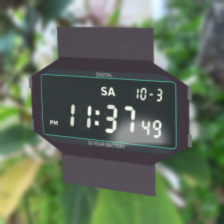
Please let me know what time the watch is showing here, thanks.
11:37:49
